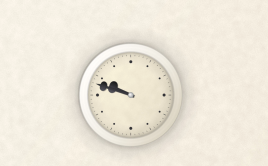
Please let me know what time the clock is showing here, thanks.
9:48
